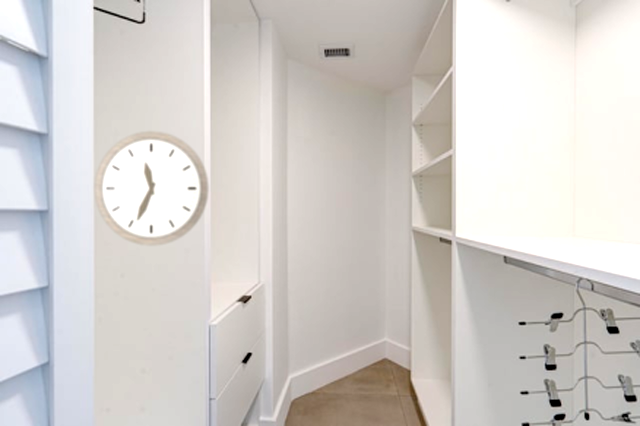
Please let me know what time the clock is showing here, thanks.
11:34
